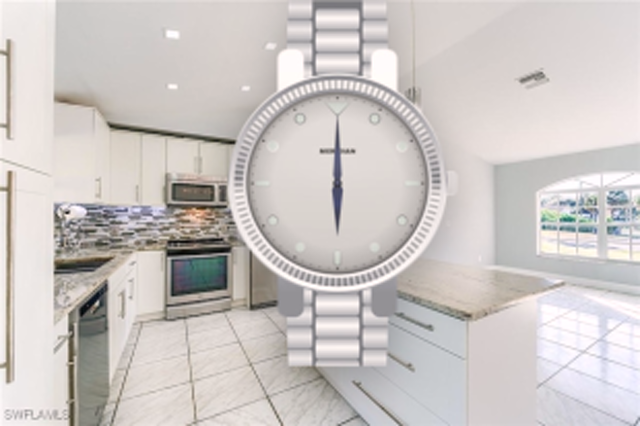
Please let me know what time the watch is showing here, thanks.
6:00
